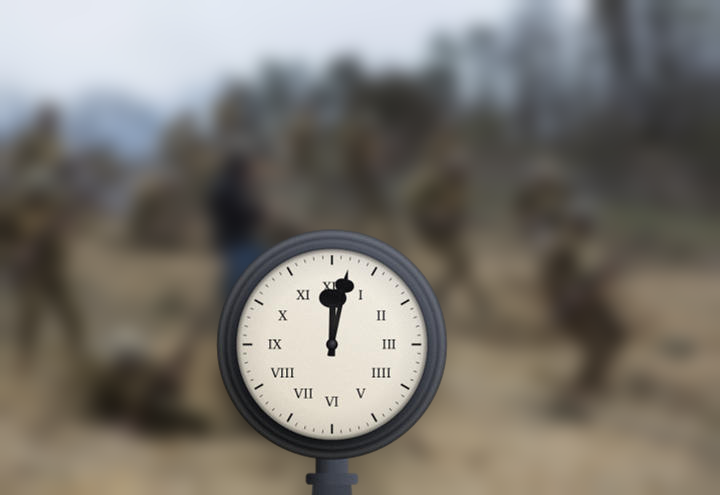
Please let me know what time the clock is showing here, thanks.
12:02
